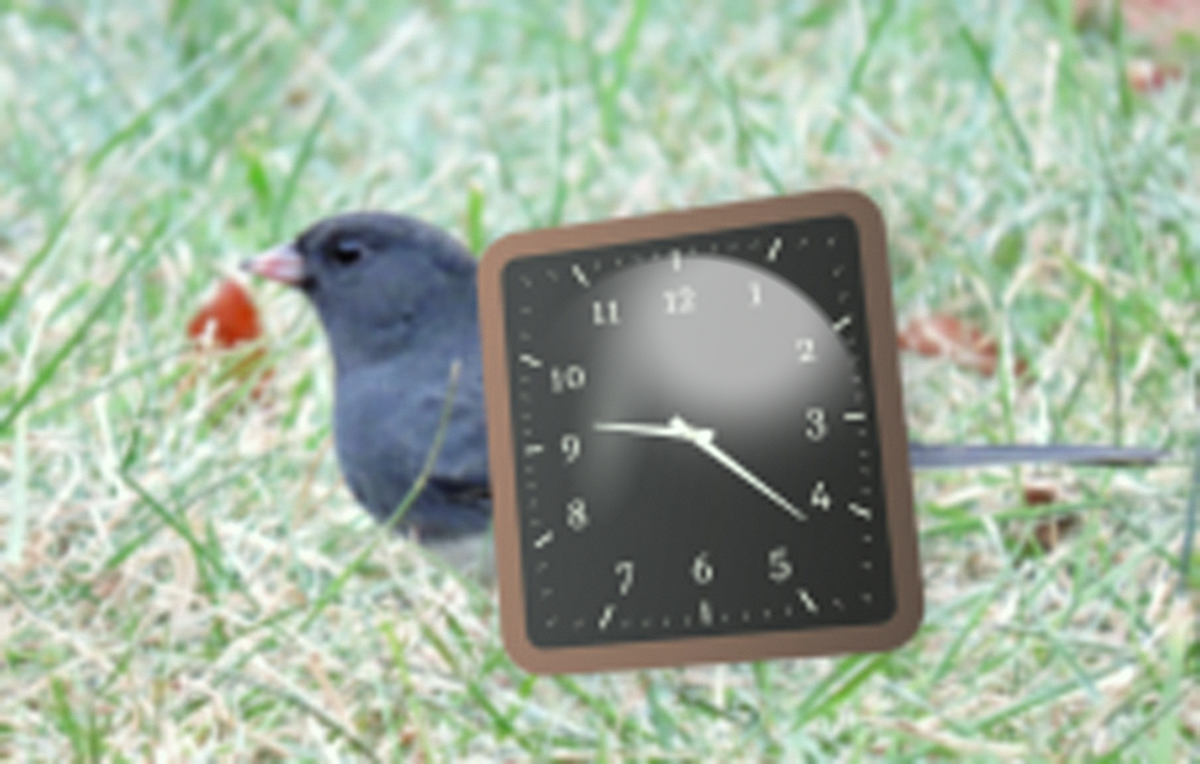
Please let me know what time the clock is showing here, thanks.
9:22
